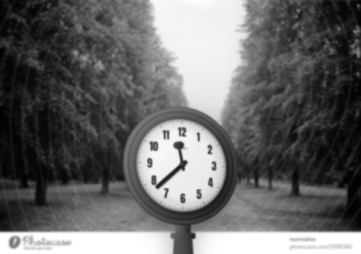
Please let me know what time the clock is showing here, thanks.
11:38
